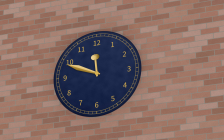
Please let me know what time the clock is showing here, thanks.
11:49
